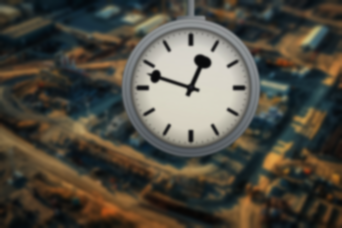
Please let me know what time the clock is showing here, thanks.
12:48
